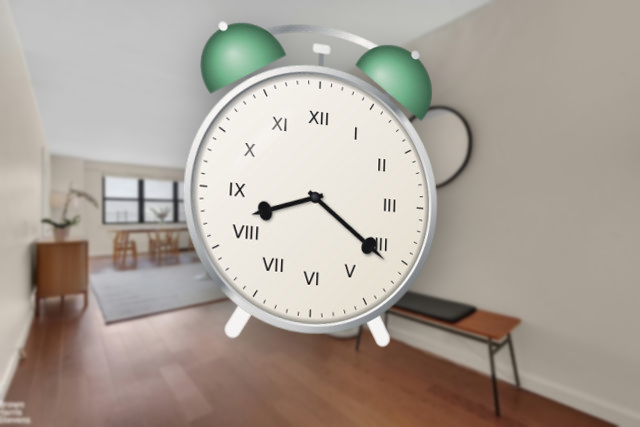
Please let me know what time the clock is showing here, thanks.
8:21
